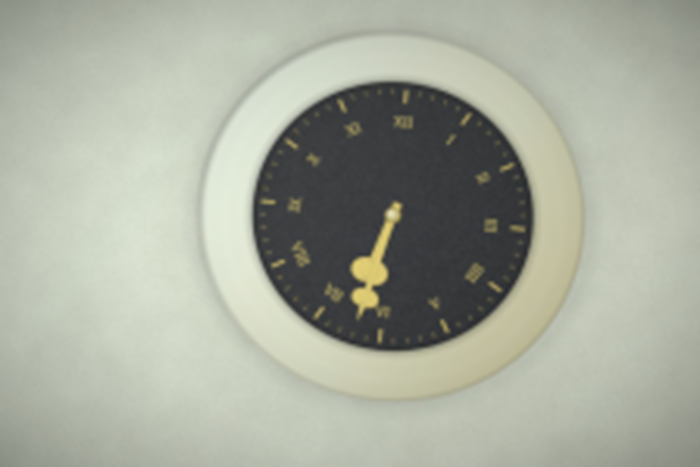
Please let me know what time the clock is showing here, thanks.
6:32
